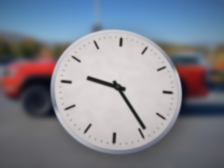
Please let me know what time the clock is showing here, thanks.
9:24
